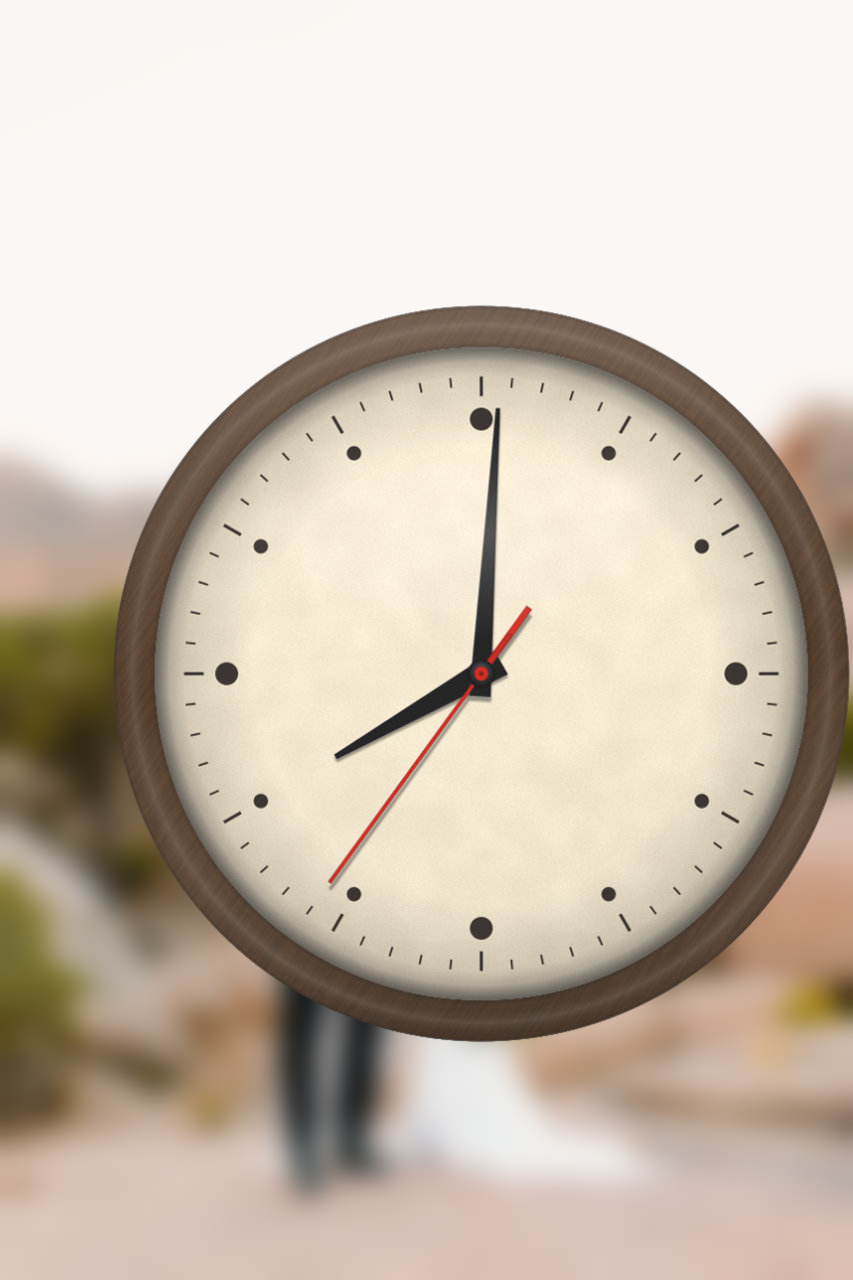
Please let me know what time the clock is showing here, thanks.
8:00:36
